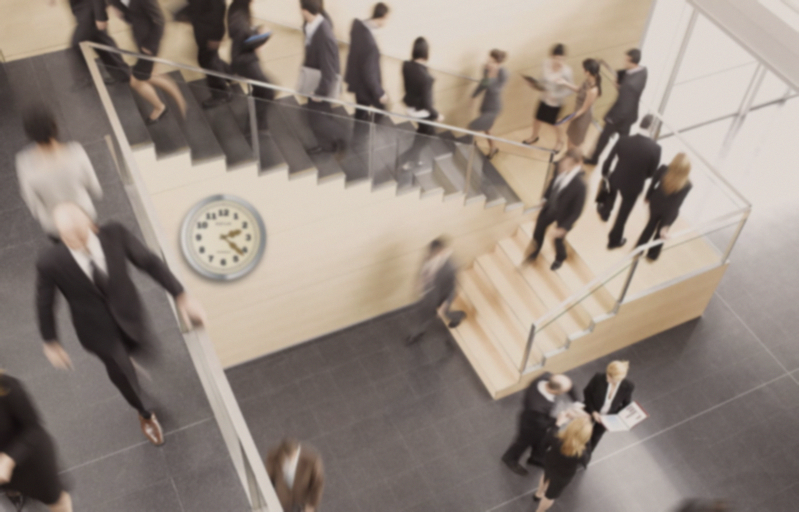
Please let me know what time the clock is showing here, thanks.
2:22
